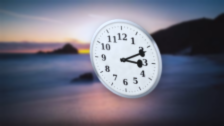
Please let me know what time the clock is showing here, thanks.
3:11
